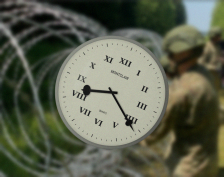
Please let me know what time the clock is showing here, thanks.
8:21
